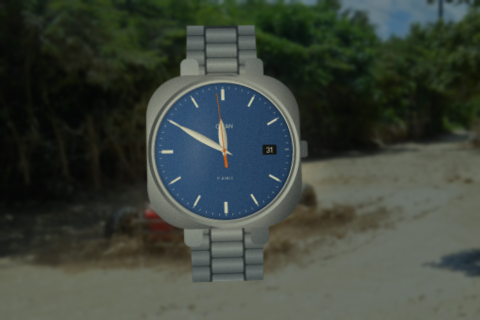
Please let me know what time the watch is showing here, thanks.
11:49:59
